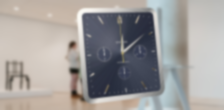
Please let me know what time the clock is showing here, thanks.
12:09
